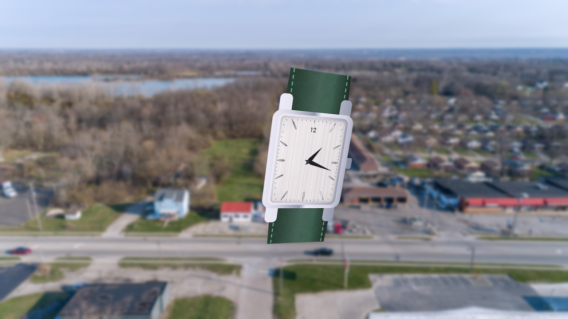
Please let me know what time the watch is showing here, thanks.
1:18
